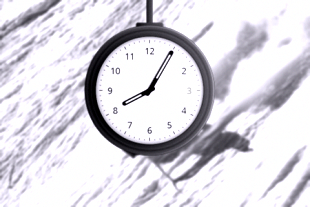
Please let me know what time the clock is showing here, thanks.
8:05
